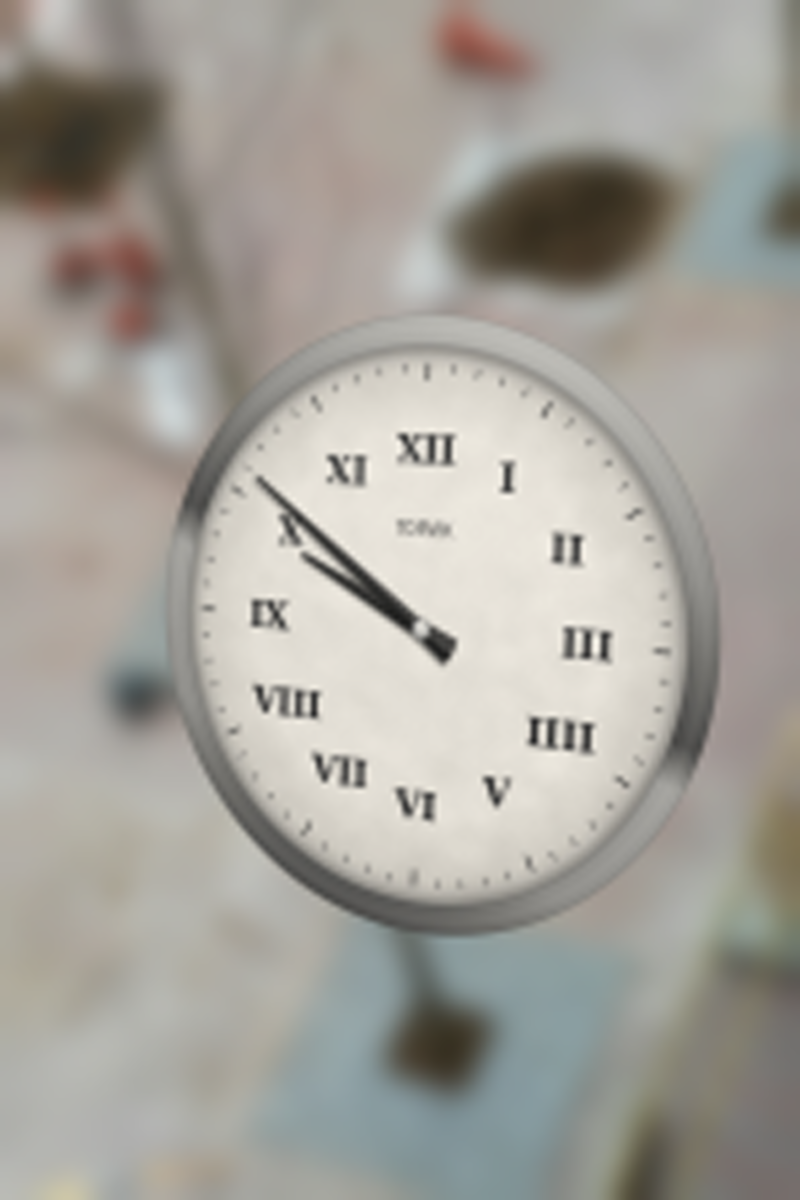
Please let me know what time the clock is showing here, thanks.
9:51
